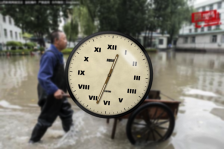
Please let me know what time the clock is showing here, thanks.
12:33
